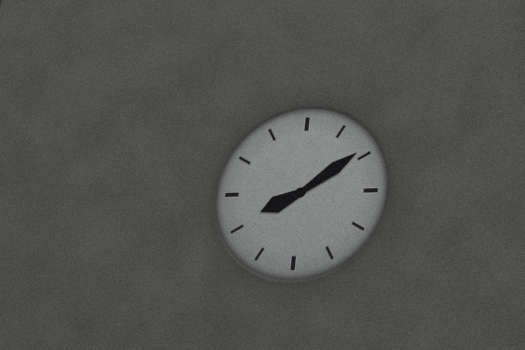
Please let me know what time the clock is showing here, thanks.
8:09
